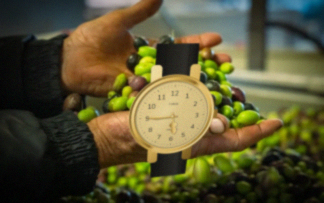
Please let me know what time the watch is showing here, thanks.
5:45
